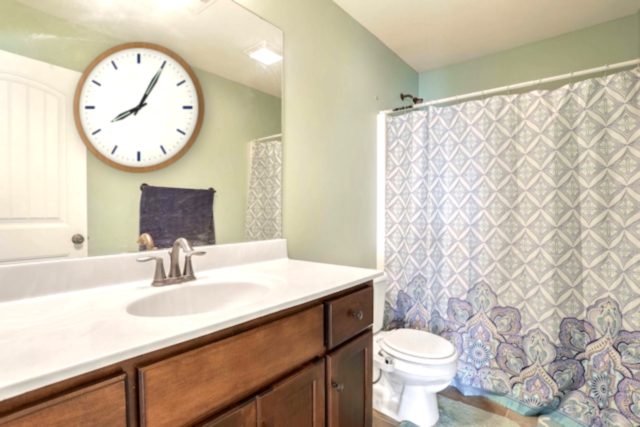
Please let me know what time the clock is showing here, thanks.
8:05
